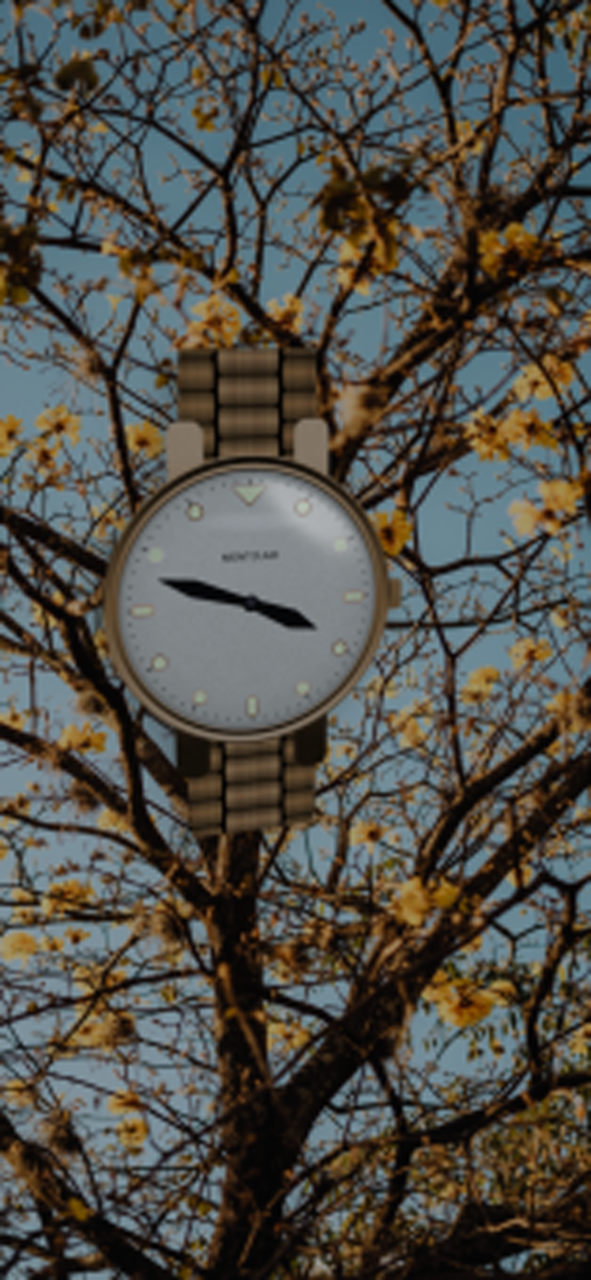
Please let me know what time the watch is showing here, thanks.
3:48
